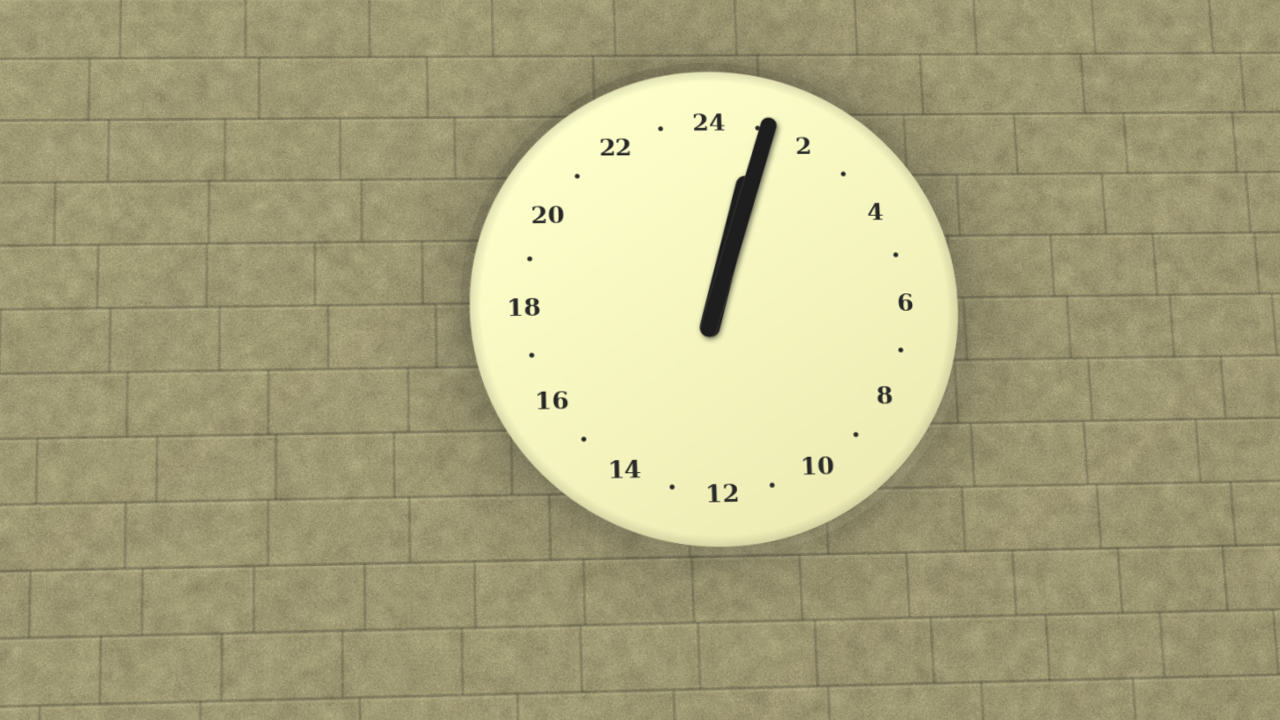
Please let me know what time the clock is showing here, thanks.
1:03
